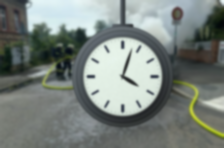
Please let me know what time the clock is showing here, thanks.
4:03
